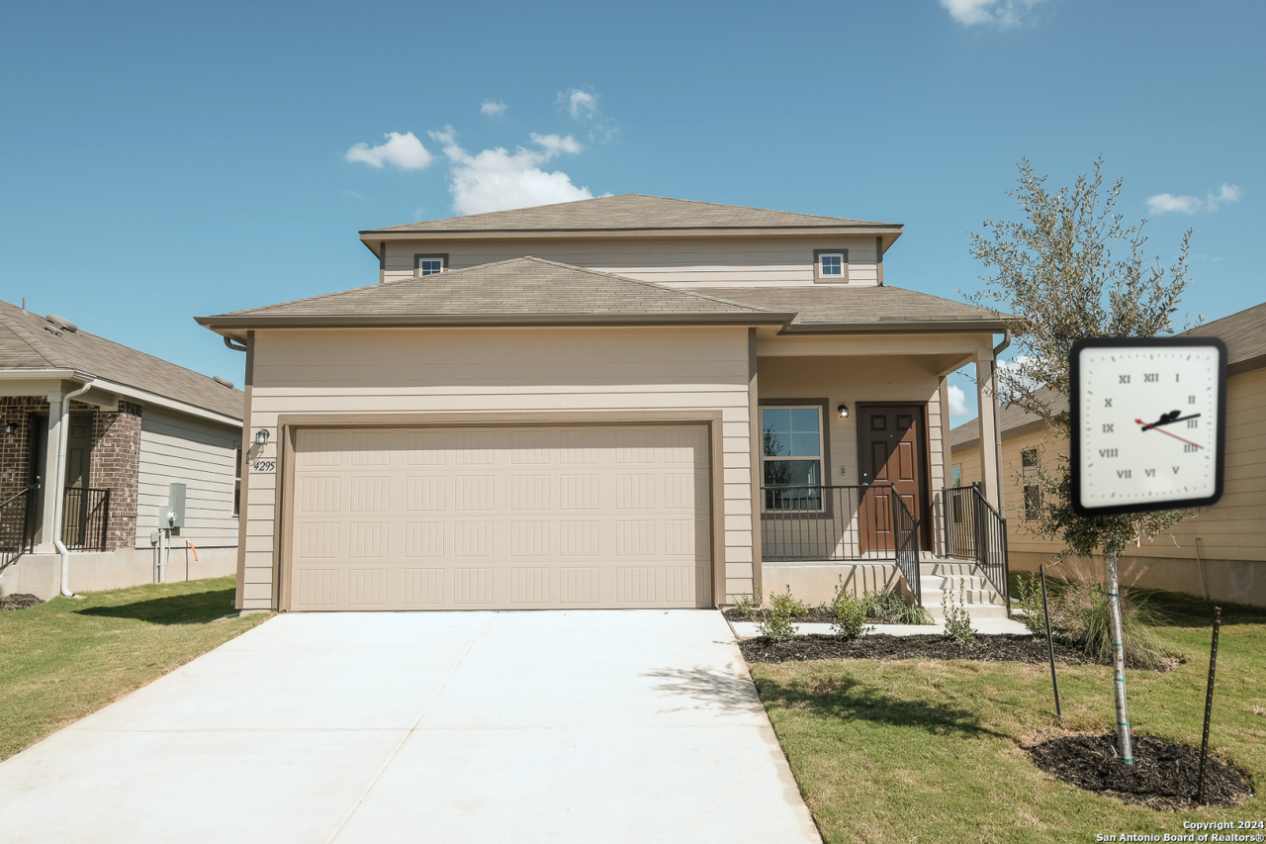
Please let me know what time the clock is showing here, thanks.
2:13:19
